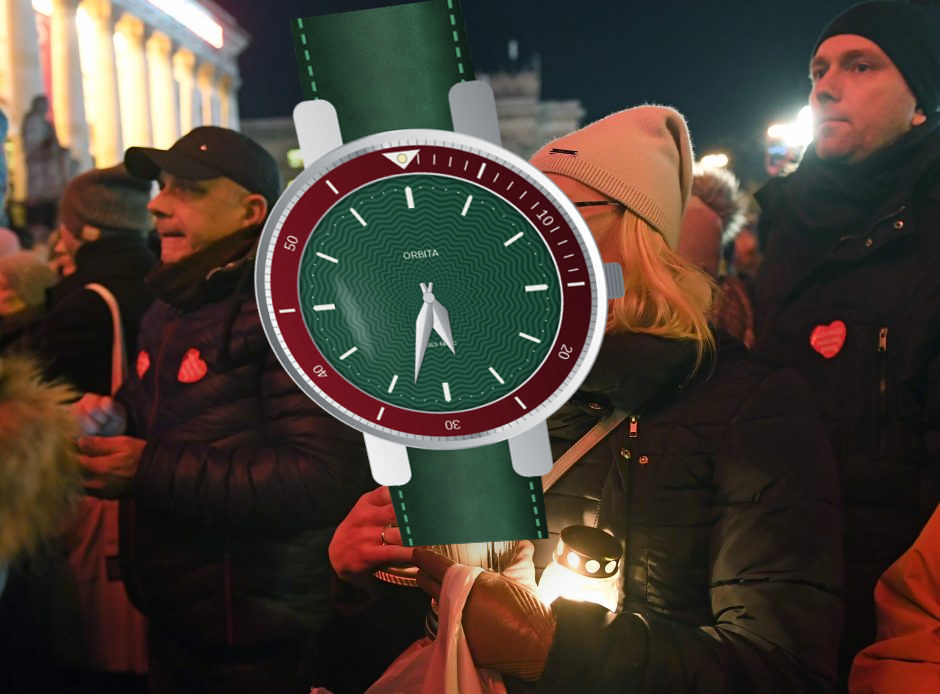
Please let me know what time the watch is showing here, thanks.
5:33
